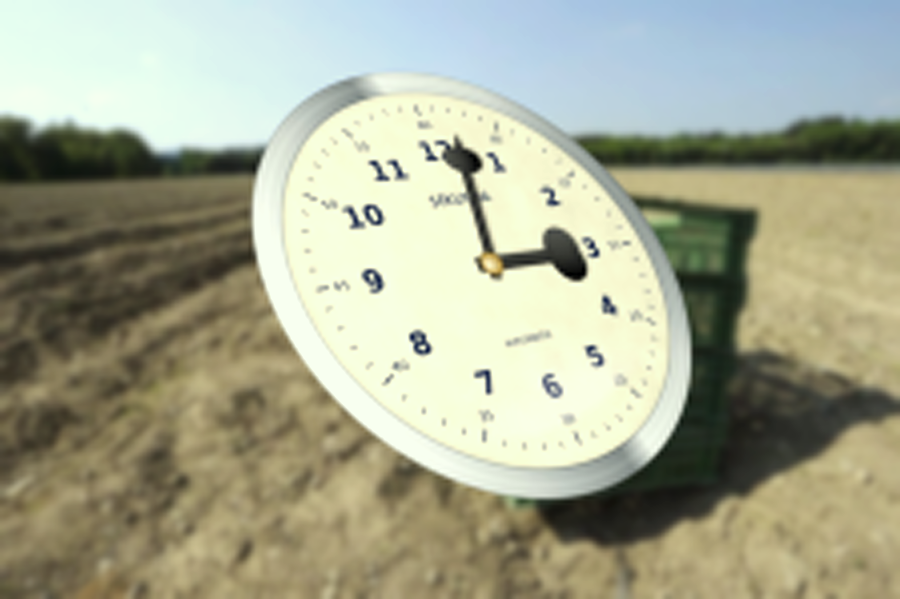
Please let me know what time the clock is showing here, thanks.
3:02
